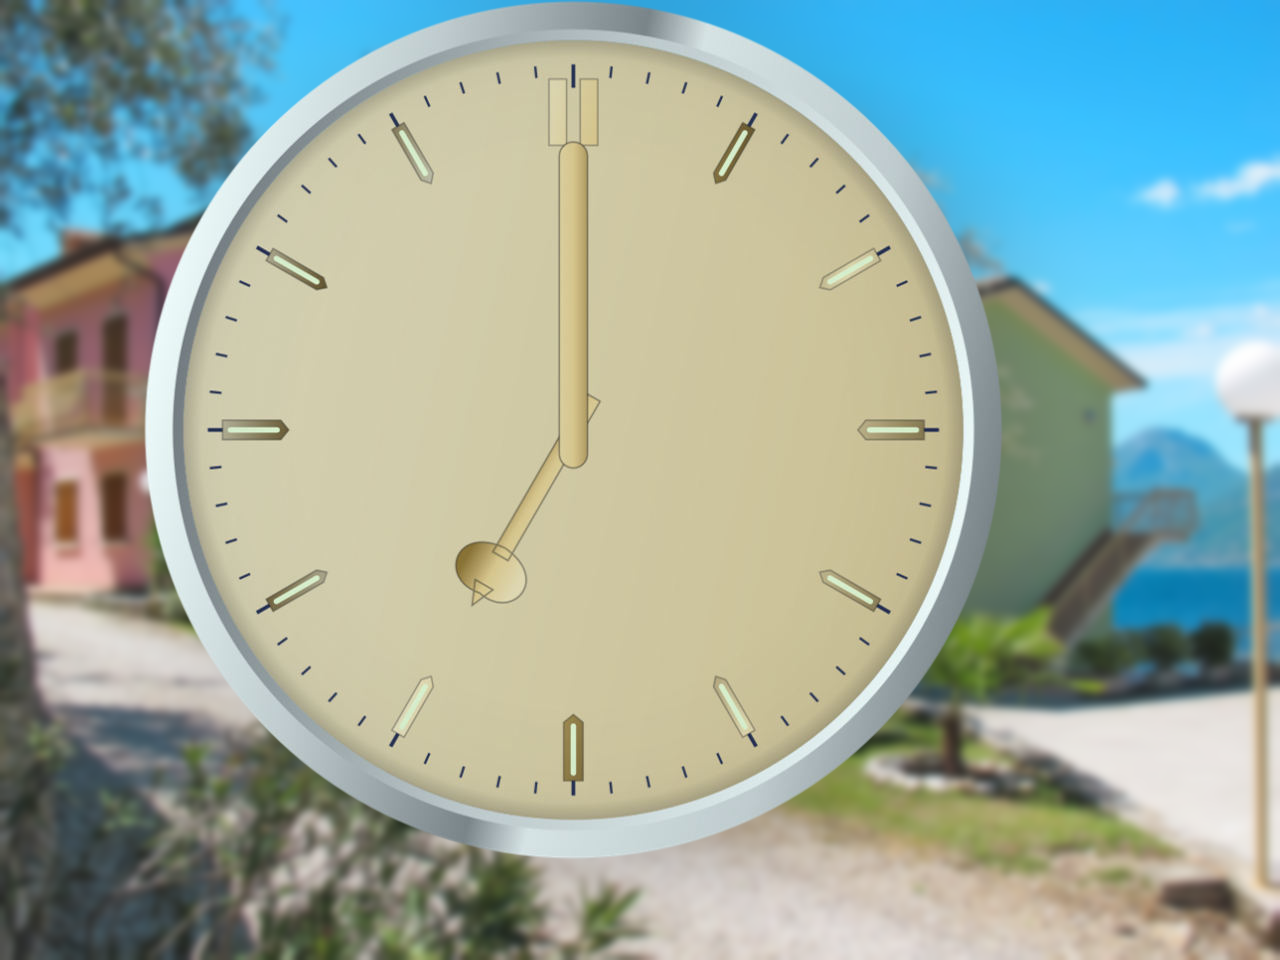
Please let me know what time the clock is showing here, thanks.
7:00
